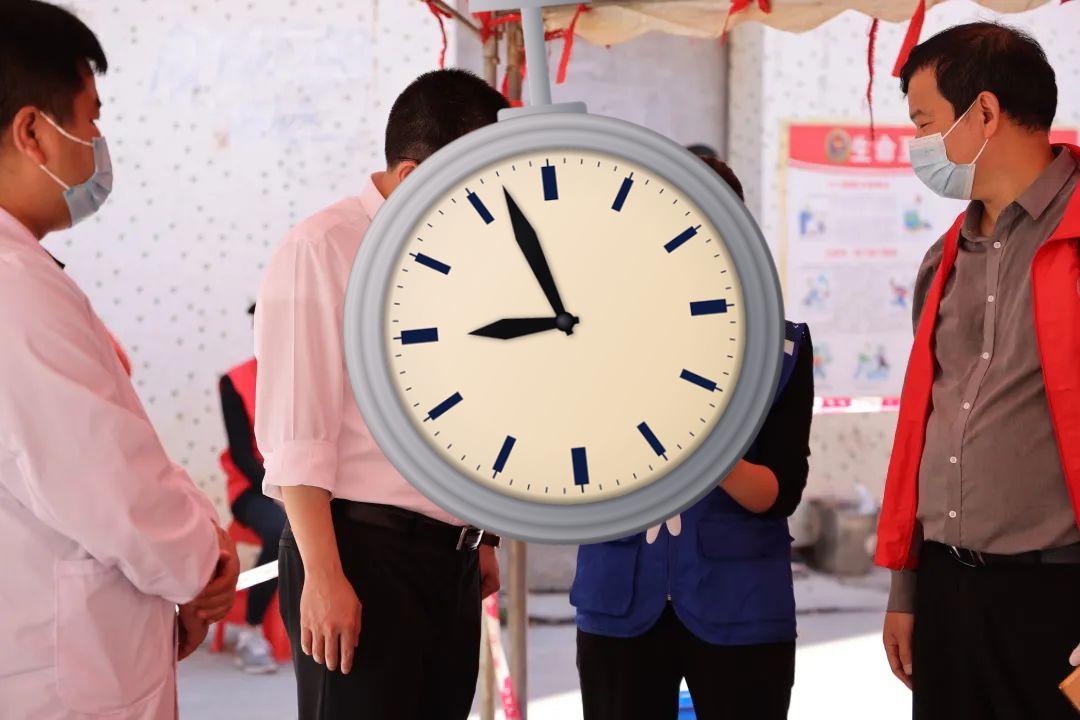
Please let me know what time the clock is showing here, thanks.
8:57
